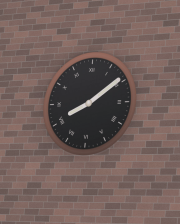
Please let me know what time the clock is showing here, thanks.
8:09
